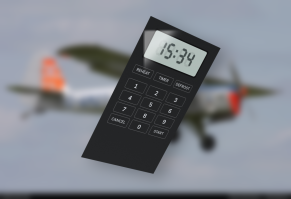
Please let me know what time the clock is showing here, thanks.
15:34
